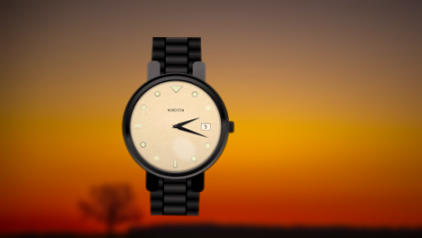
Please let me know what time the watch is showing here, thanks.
2:18
